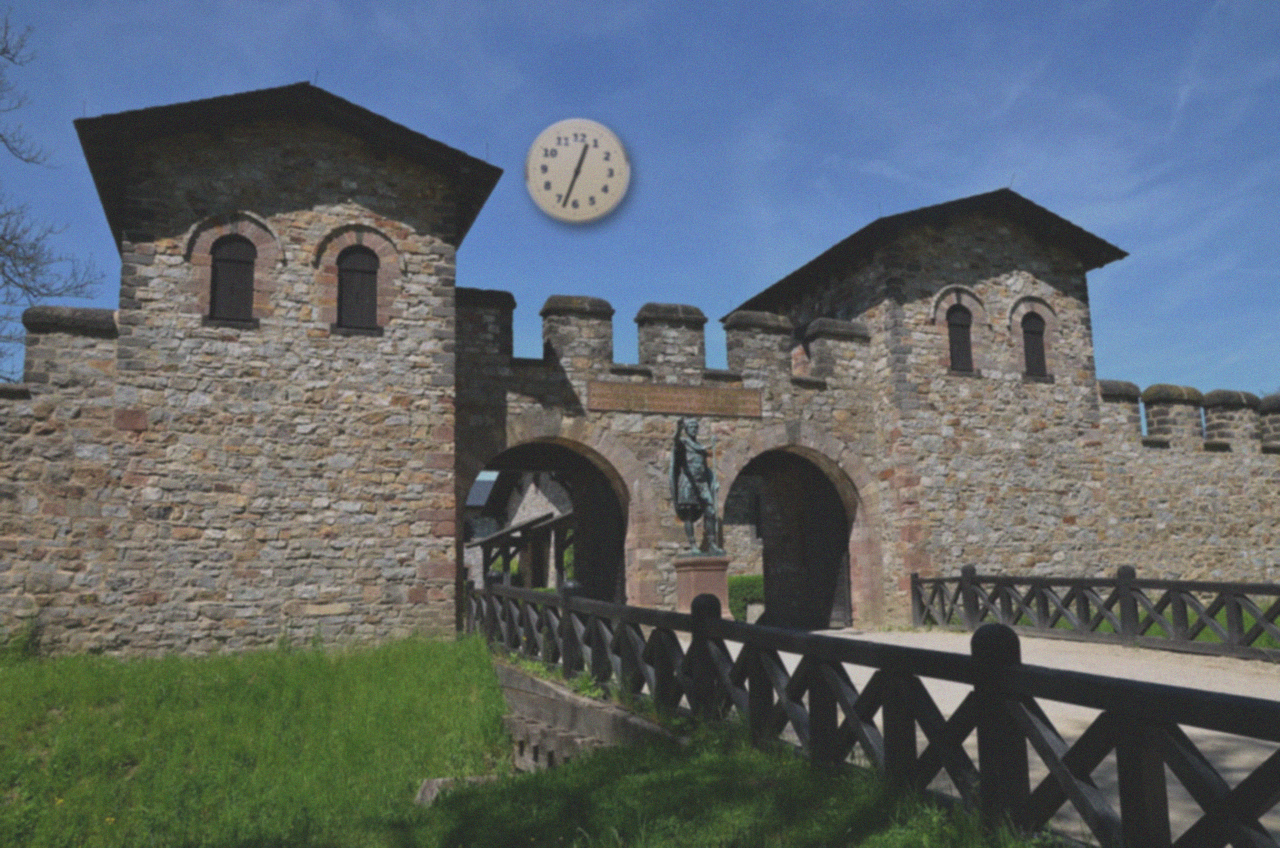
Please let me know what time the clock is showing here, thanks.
12:33
